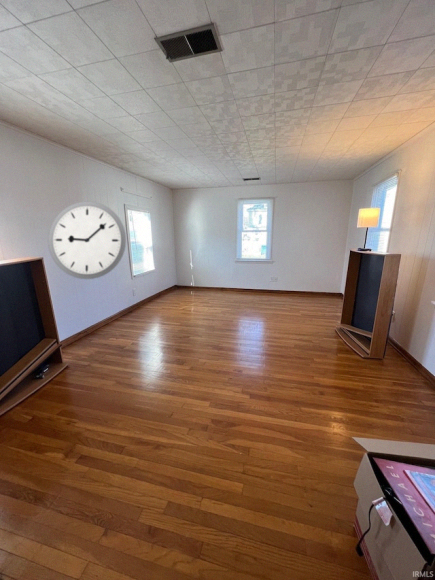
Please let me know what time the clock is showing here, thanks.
9:08
